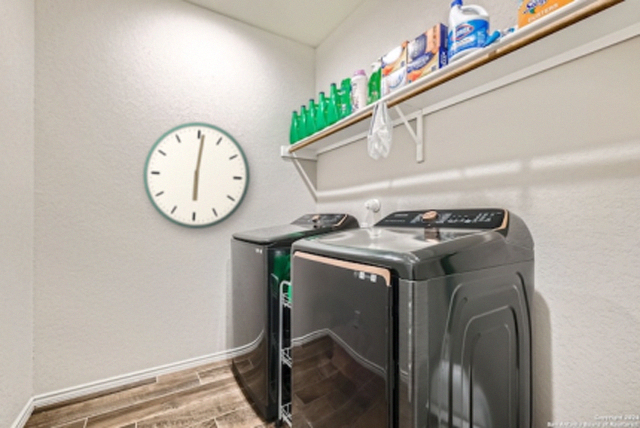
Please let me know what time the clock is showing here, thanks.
6:01
